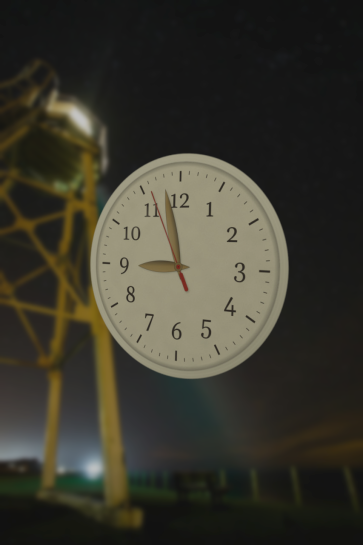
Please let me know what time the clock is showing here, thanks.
8:57:56
